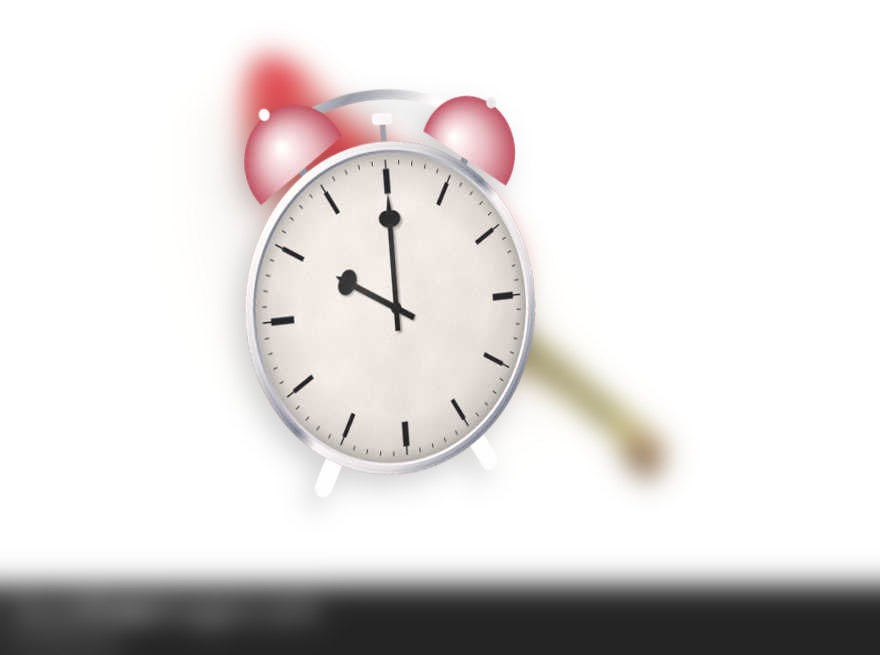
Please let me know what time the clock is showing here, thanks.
10:00
